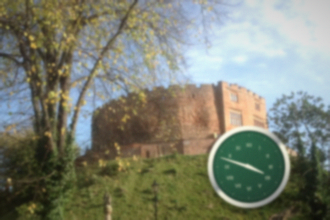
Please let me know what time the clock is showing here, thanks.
3:48
